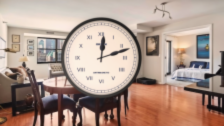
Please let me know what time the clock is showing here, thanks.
12:12
